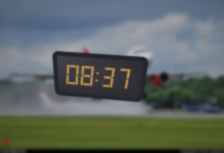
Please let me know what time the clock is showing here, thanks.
8:37
